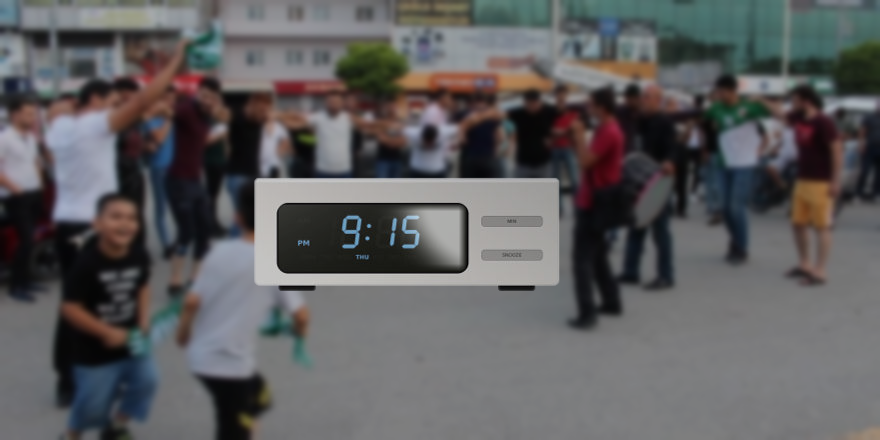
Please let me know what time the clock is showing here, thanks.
9:15
